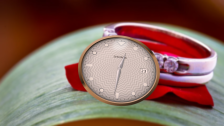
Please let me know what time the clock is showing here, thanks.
12:31
